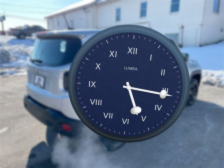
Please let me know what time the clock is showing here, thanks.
5:16
